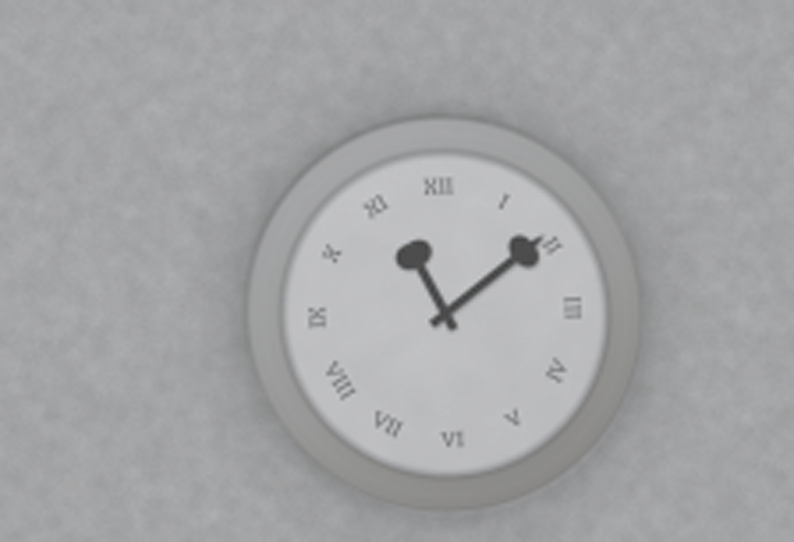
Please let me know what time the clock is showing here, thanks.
11:09
